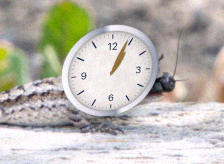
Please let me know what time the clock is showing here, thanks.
1:04
